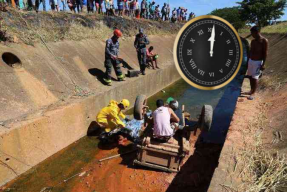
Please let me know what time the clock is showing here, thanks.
12:01
